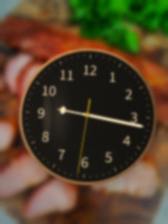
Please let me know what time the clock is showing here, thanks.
9:16:31
